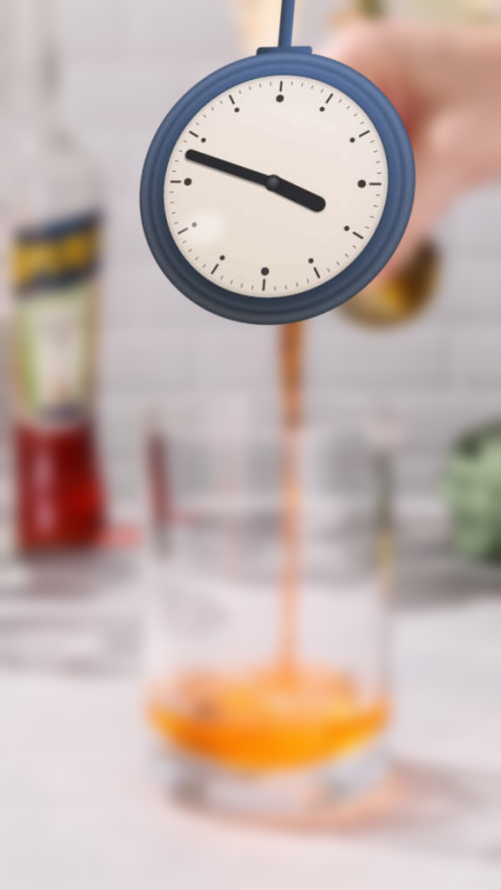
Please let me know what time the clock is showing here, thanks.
3:48
